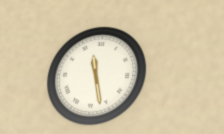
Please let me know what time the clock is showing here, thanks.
11:27
